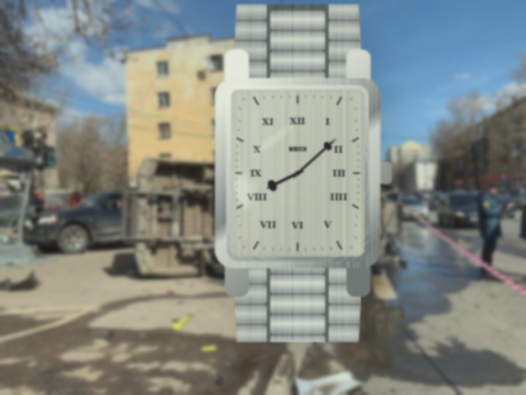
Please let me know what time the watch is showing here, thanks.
8:08
